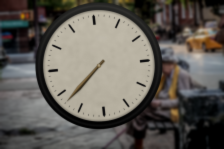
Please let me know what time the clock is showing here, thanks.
7:38
